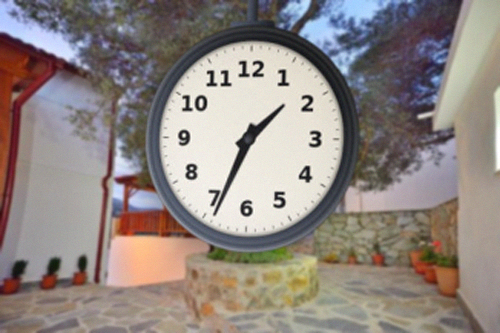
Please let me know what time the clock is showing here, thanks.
1:34
